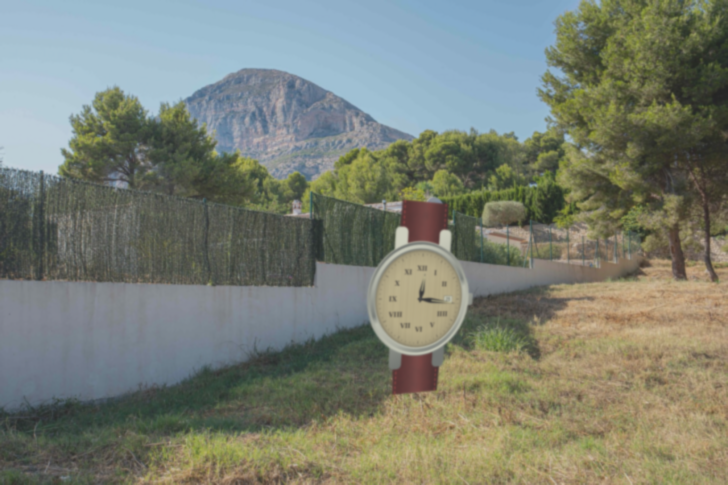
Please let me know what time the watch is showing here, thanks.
12:16
